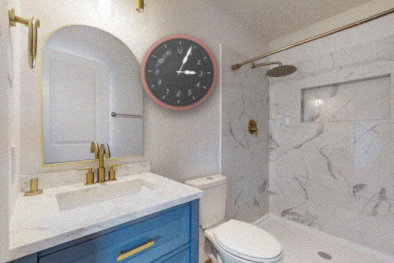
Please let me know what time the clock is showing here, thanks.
3:04
